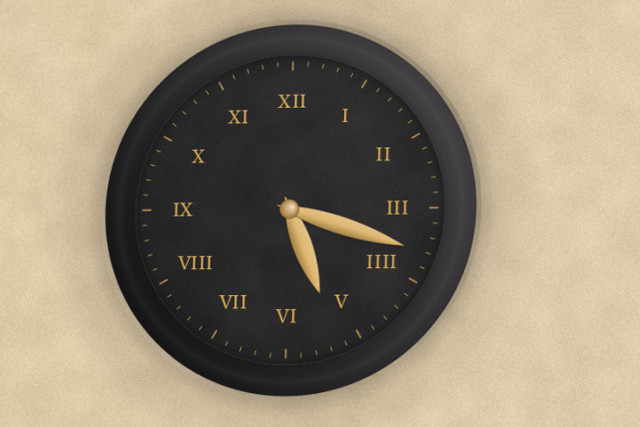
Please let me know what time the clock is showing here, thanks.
5:18
